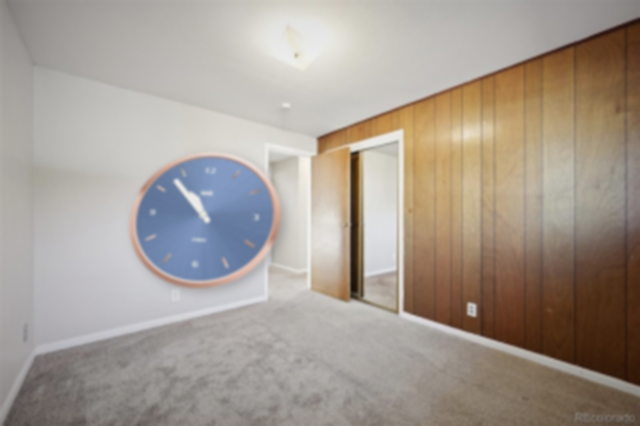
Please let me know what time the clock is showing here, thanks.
10:53
